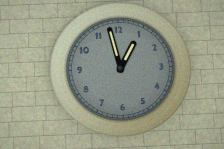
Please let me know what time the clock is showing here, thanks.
12:58
